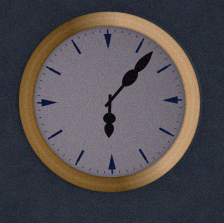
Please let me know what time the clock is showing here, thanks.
6:07
